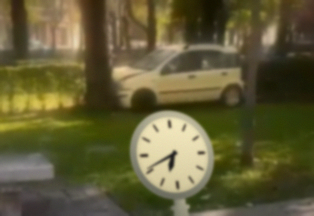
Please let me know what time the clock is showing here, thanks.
6:41
